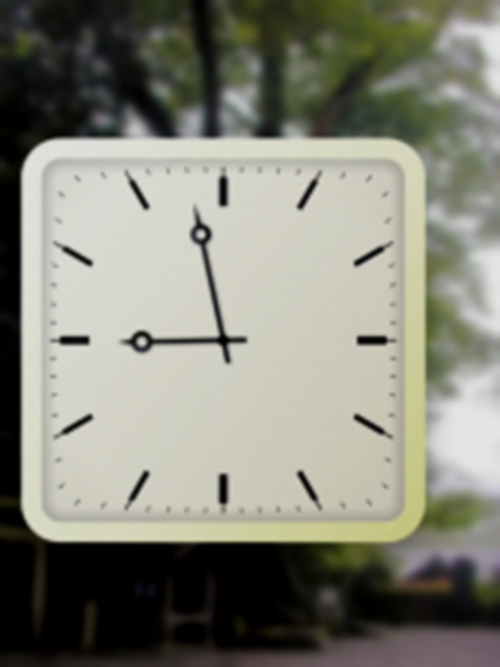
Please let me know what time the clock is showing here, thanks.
8:58
